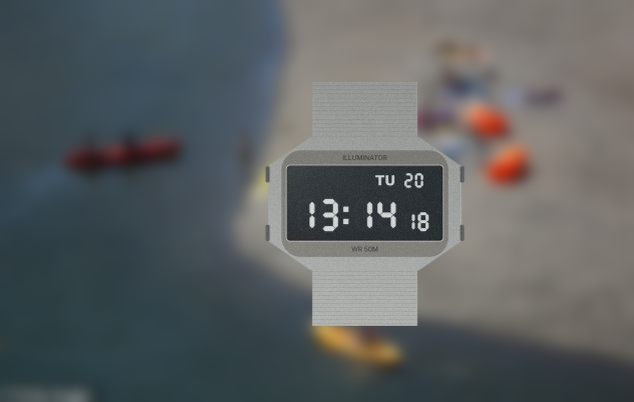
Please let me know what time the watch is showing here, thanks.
13:14:18
